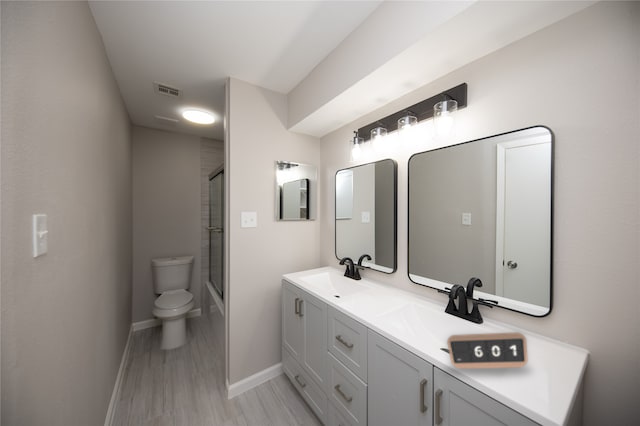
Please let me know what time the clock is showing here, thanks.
6:01
